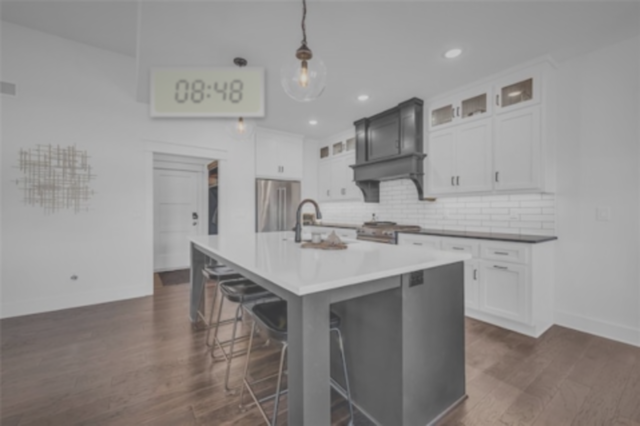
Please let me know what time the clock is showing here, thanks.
8:48
